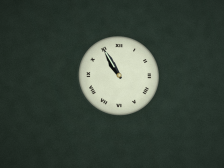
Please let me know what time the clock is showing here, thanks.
10:55
